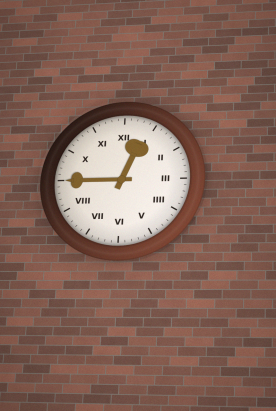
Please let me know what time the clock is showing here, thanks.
12:45
